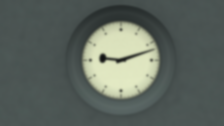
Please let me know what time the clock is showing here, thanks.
9:12
